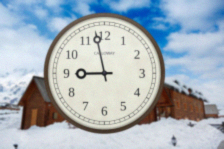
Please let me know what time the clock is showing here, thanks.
8:58
